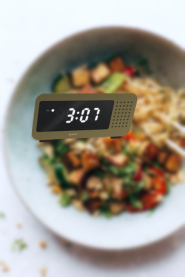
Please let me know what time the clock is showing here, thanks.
3:07
